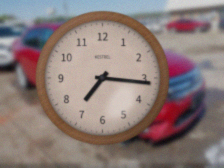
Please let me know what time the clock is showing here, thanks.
7:16
